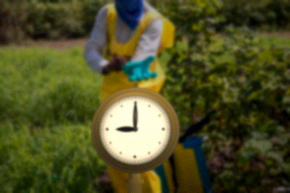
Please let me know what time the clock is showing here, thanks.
9:00
